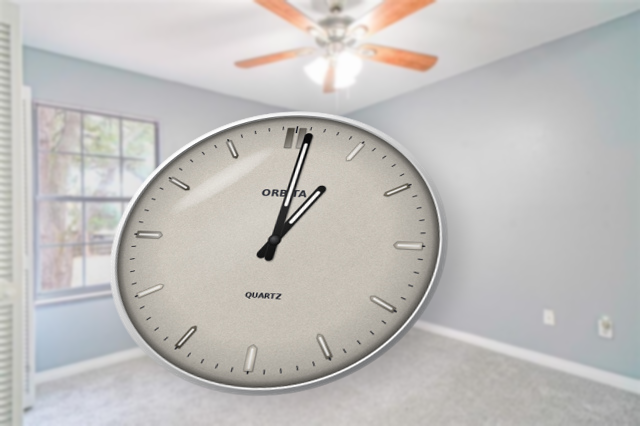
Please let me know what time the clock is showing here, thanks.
1:01
